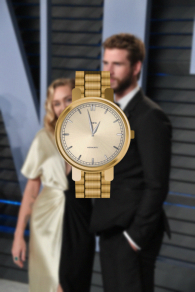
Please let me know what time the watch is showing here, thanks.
12:58
